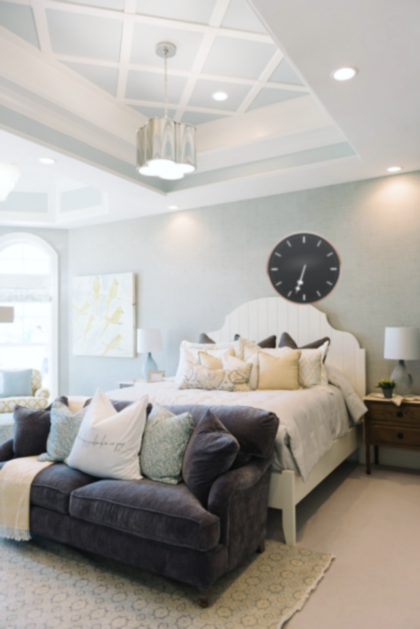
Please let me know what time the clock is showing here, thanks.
6:33
